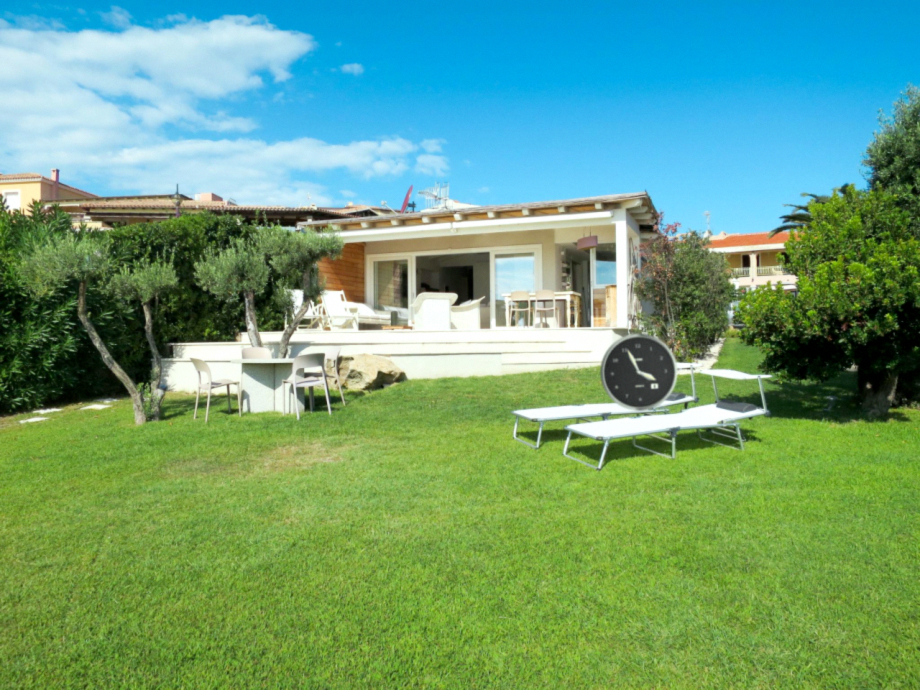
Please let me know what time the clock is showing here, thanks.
3:56
